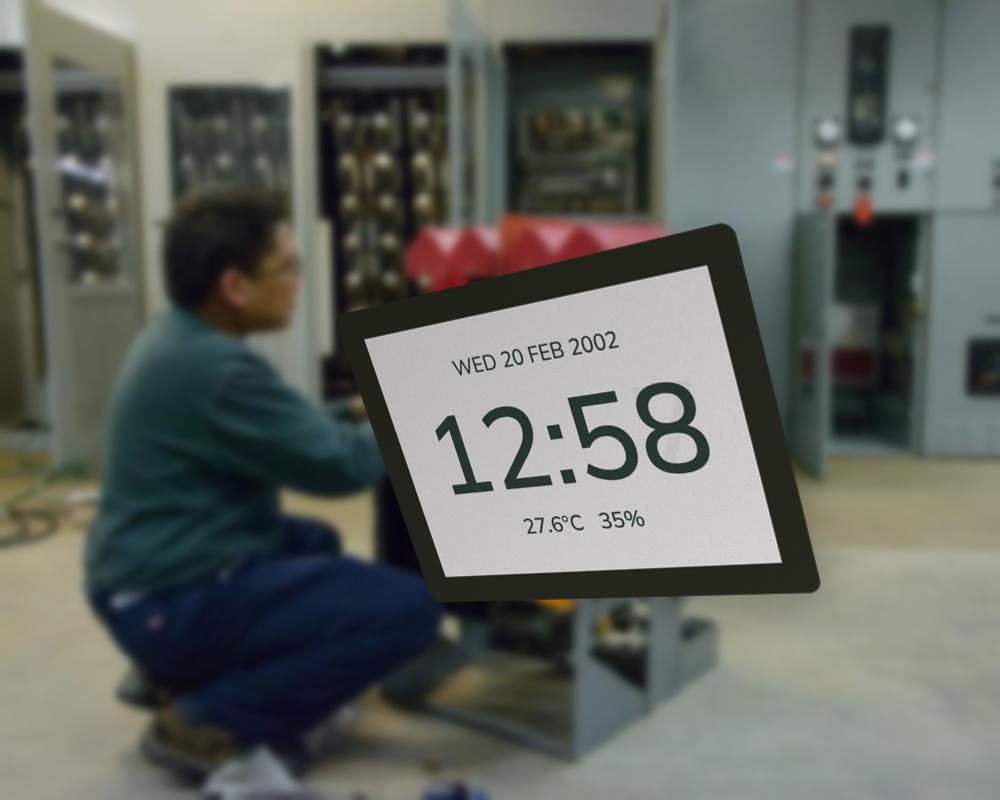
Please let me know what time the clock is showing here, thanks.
12:58
